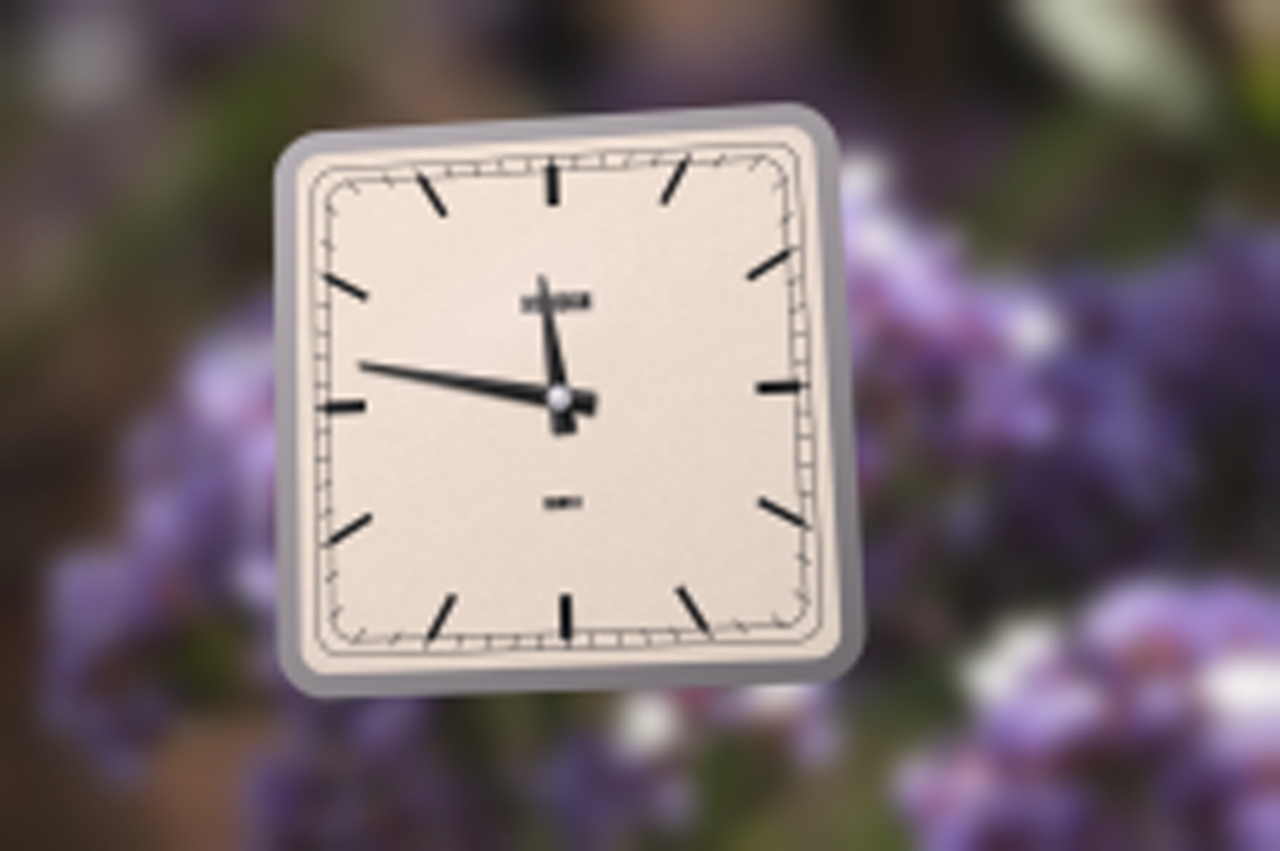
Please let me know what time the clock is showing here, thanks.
11:47
